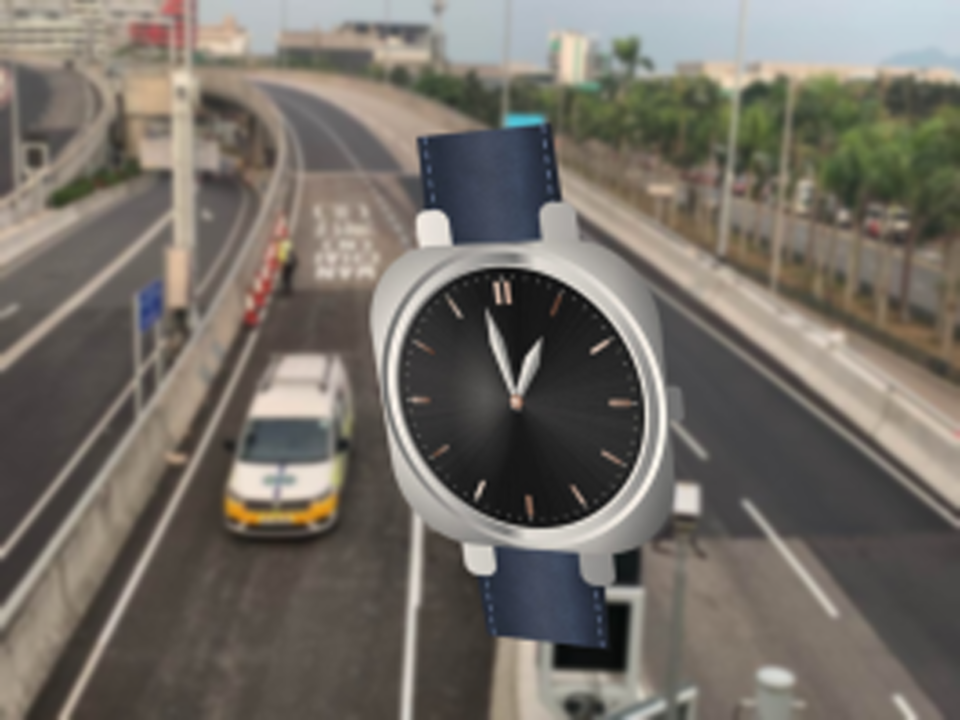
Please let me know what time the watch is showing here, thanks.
12:58
